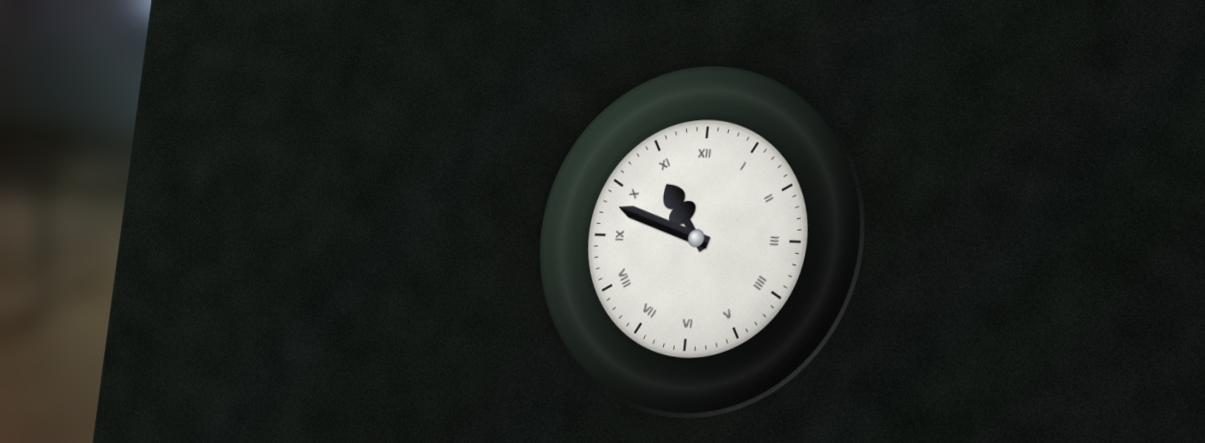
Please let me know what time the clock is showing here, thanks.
10:48
